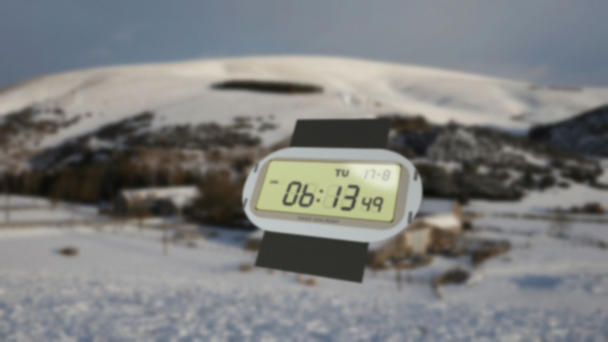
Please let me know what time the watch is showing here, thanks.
6:13:49
